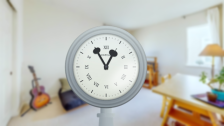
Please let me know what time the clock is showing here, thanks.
12:55
